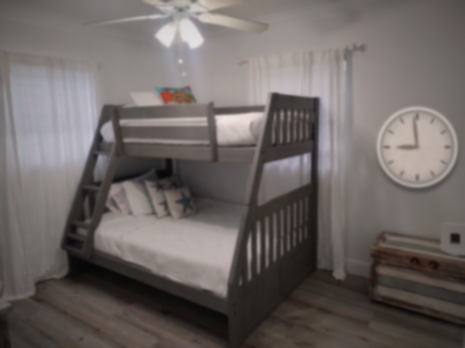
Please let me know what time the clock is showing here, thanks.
8:59
